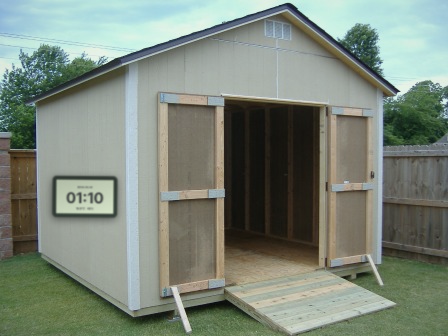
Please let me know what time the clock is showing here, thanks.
1:10
